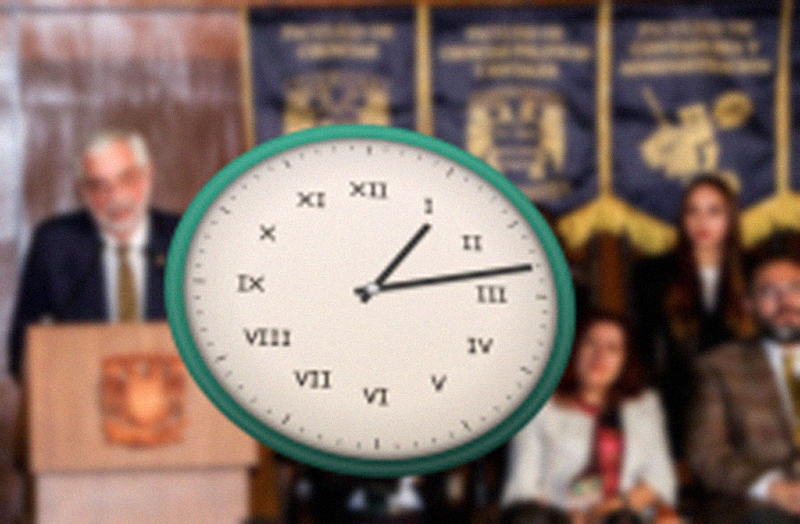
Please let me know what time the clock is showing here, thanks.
1:13
